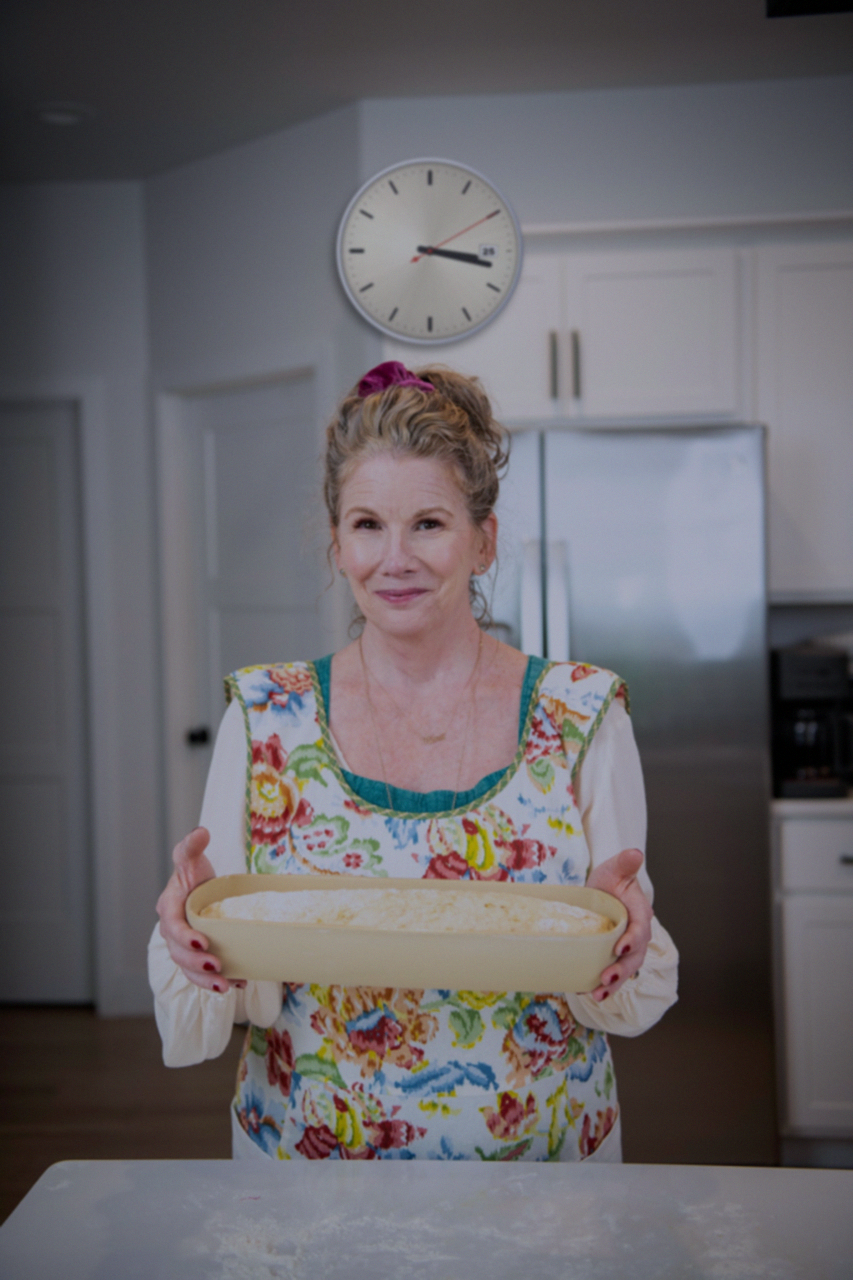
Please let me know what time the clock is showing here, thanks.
3:17:10
